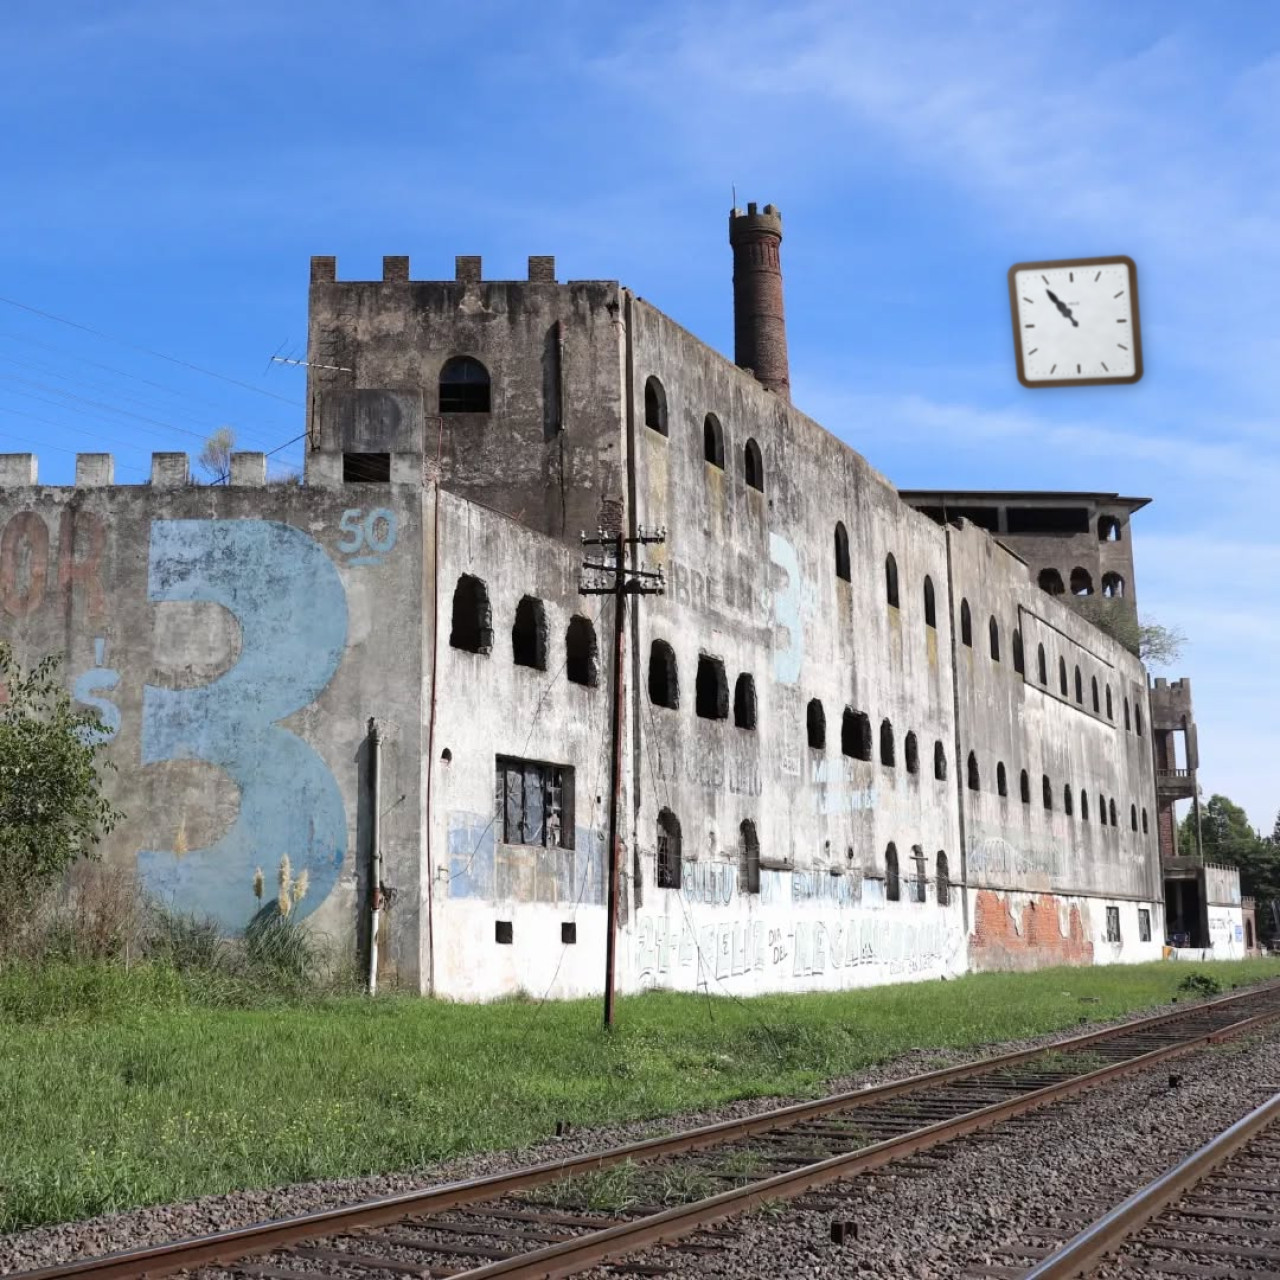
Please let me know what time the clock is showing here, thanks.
10:54
